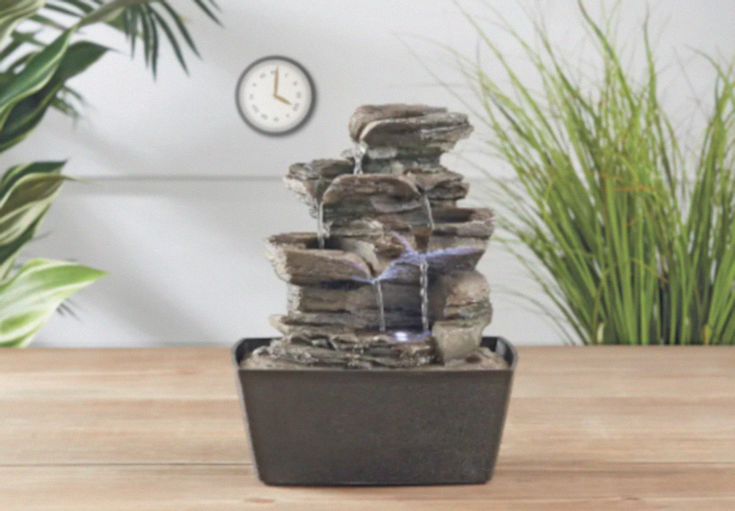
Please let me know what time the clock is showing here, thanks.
4:01
